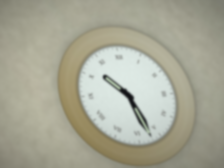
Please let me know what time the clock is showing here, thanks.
10:27
